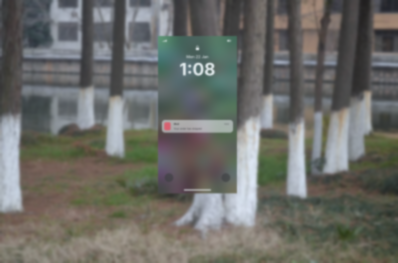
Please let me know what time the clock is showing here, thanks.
1:08
